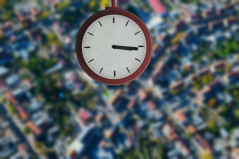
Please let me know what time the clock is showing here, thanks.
3:16
